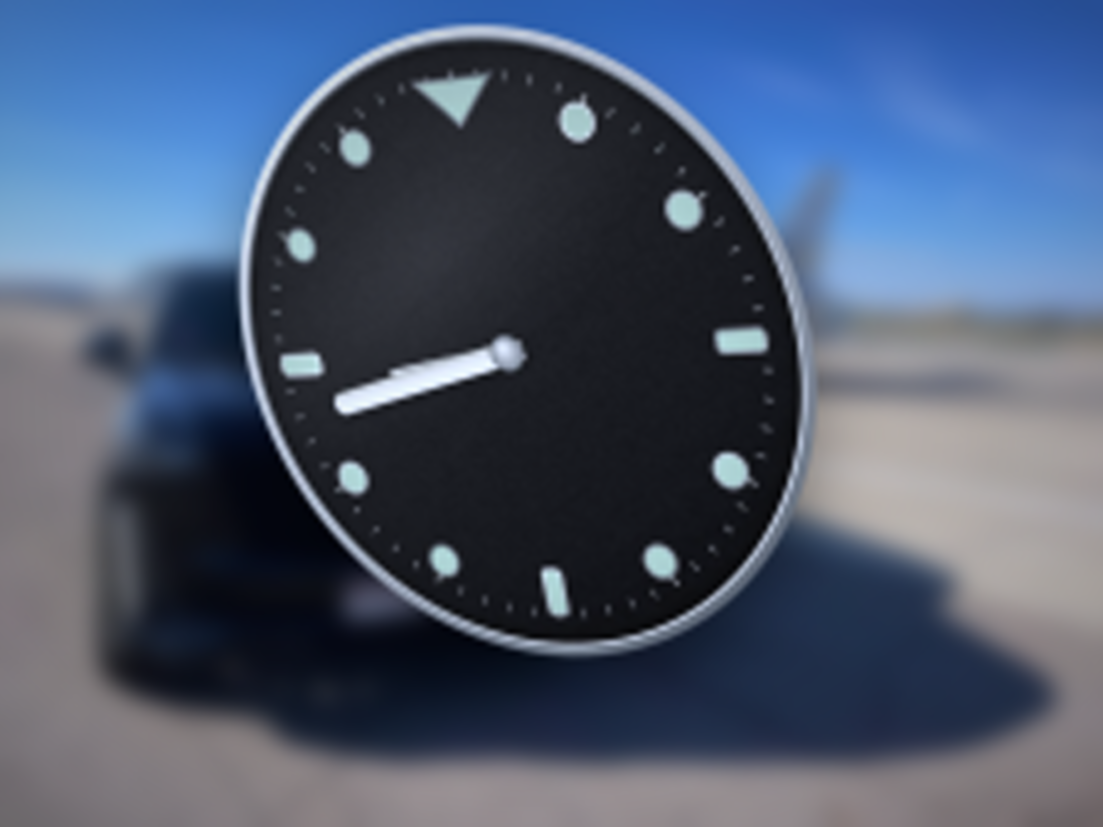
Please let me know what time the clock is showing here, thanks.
8:43
